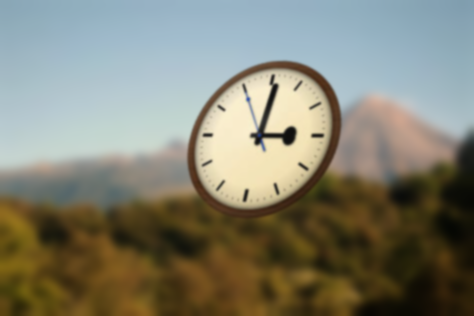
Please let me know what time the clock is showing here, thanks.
3:00:55
